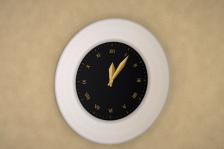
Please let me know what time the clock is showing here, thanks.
12:06
